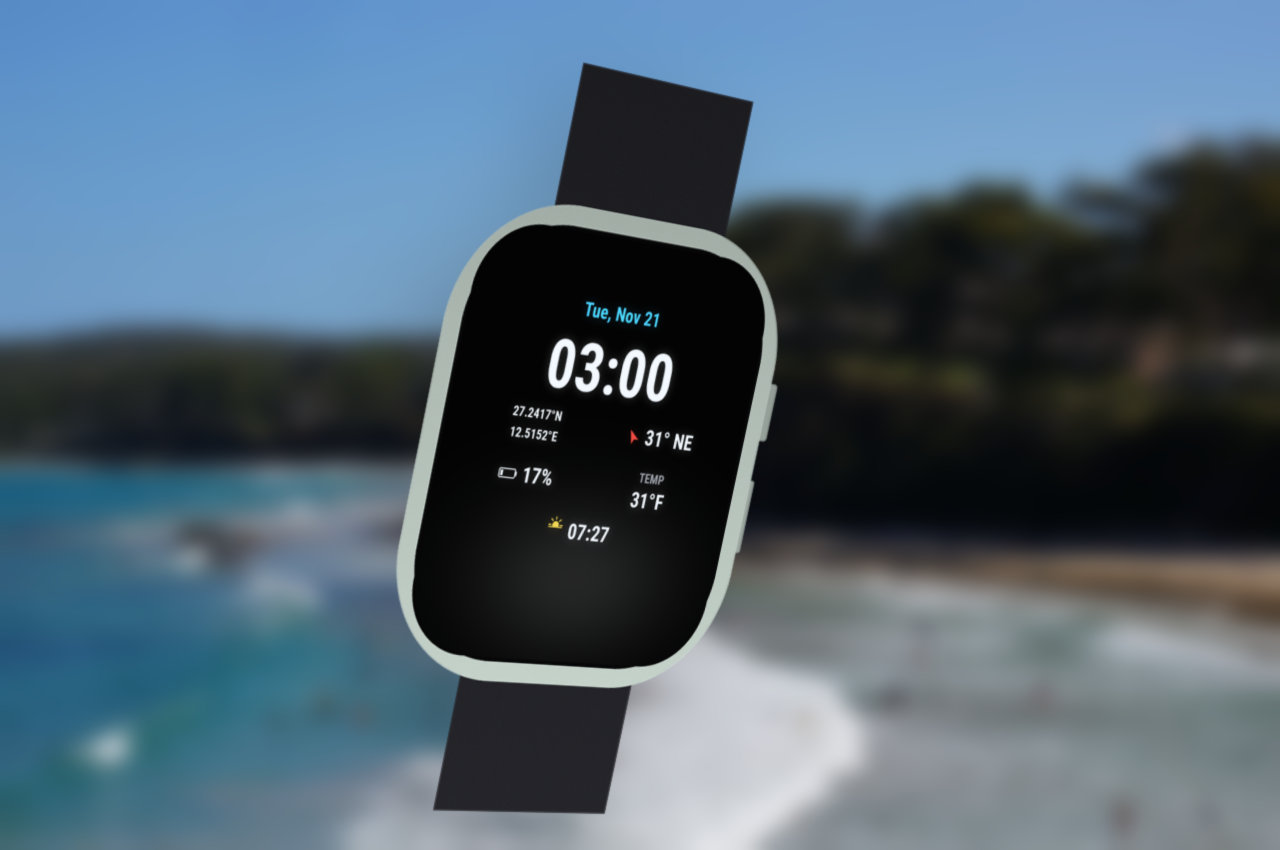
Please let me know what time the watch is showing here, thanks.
3:00
